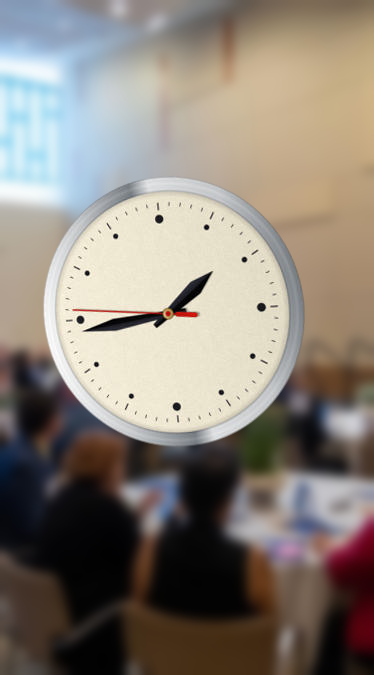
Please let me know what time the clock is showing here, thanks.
1:43:46
